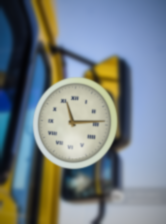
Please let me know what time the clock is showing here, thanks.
11:14
